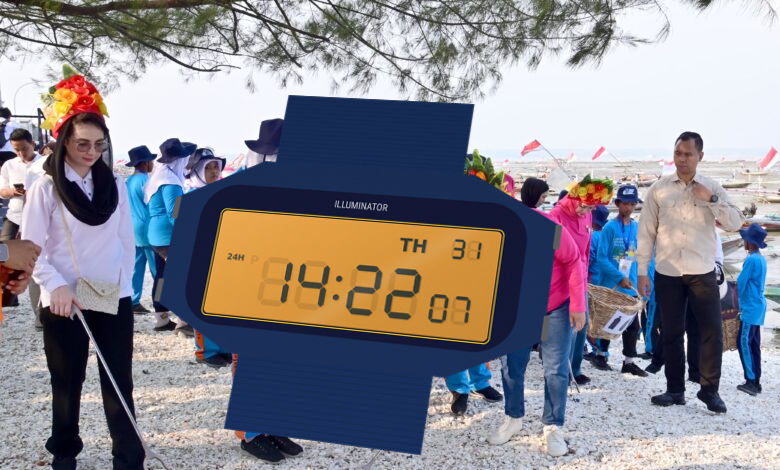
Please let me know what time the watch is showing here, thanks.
14:22:07
